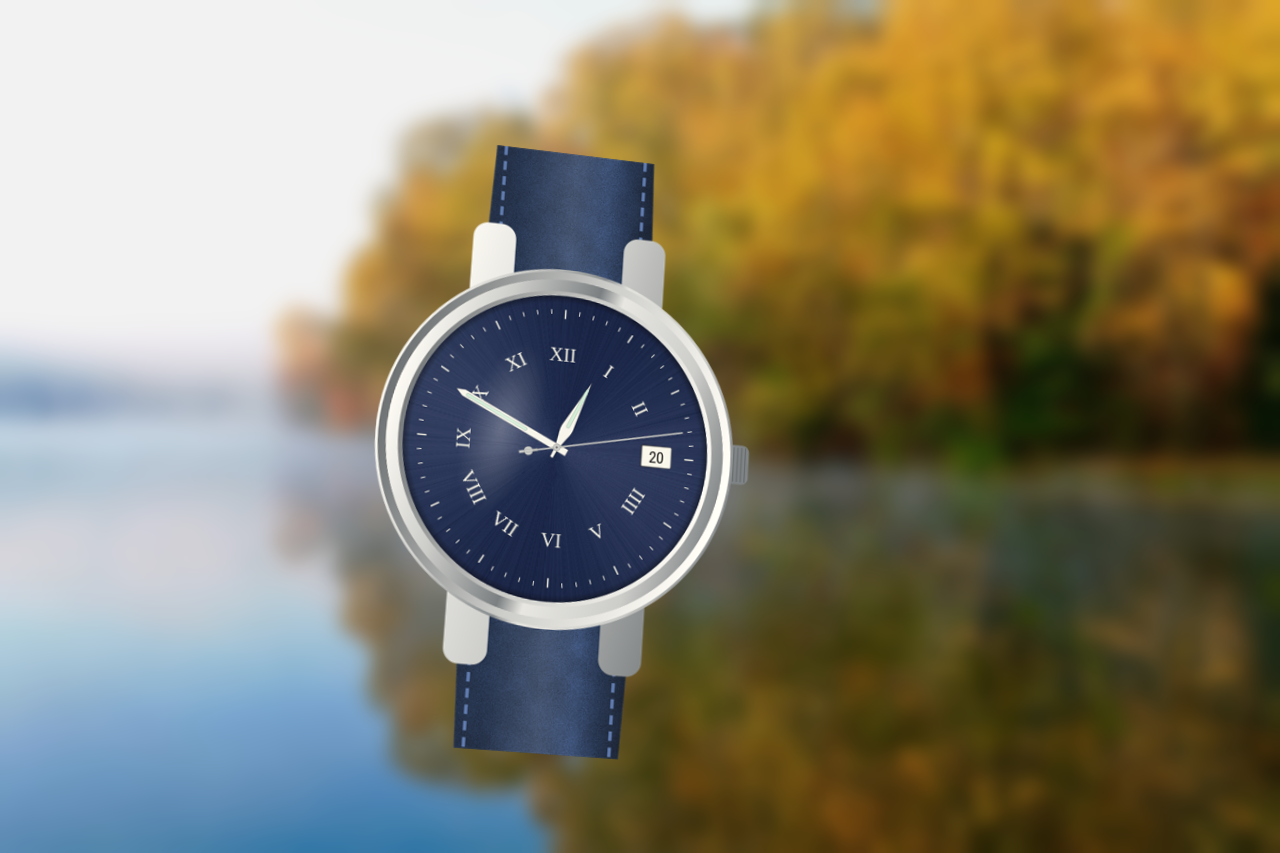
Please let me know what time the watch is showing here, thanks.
12:49:13
